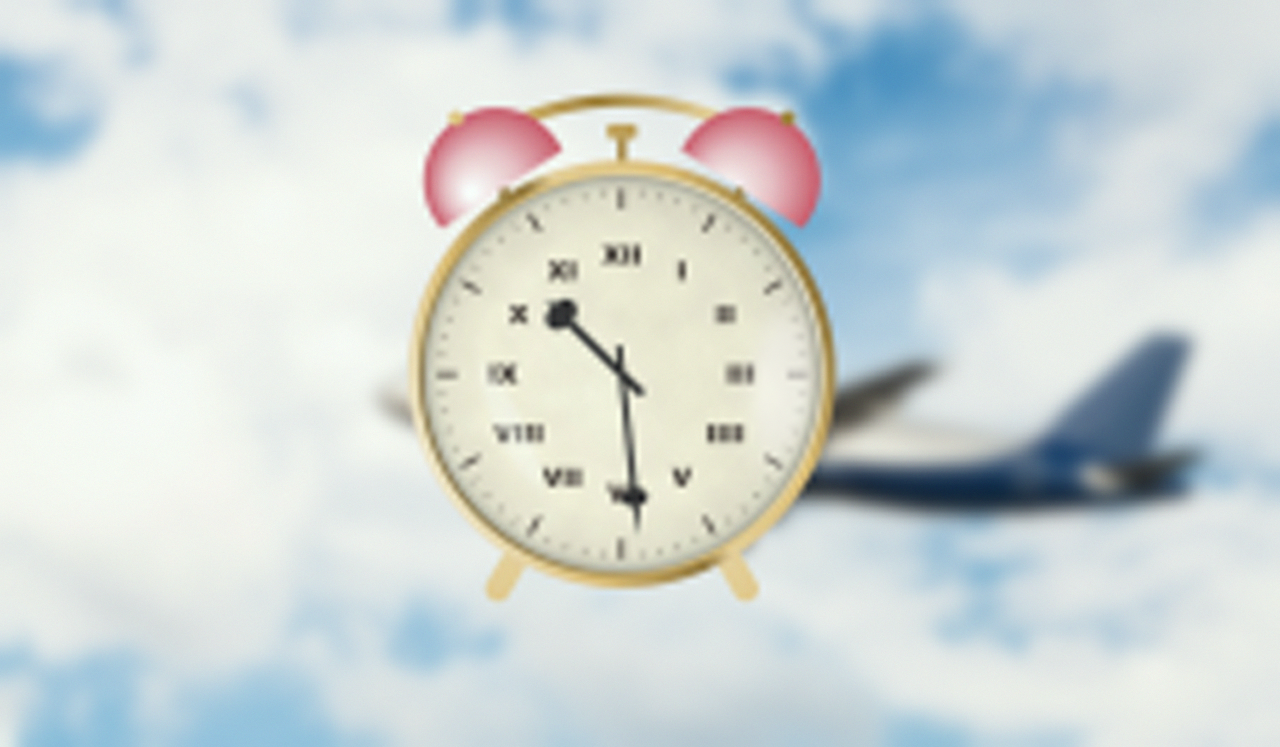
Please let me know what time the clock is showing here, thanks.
10:29
